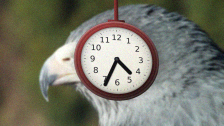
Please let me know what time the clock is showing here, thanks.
4:34
